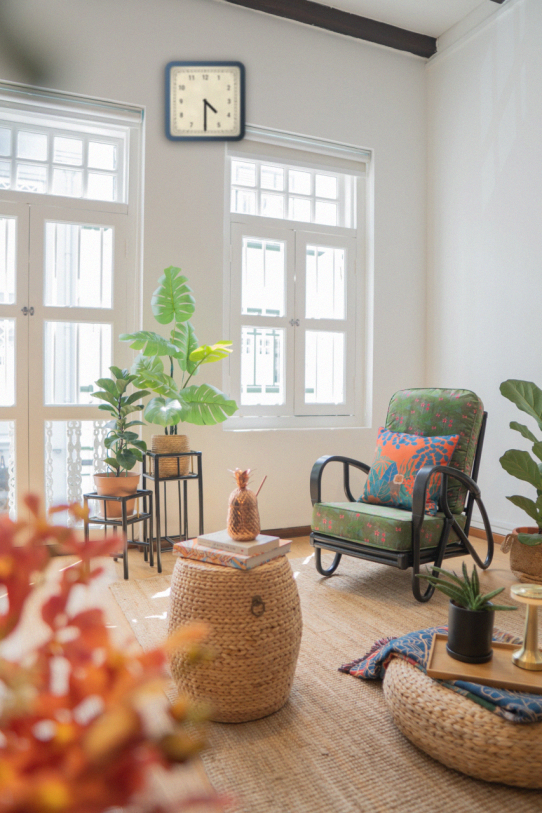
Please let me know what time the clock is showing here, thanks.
4:30
